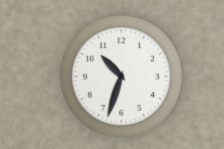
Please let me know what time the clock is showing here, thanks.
10:33
